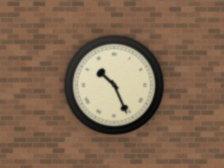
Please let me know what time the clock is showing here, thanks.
10:26
